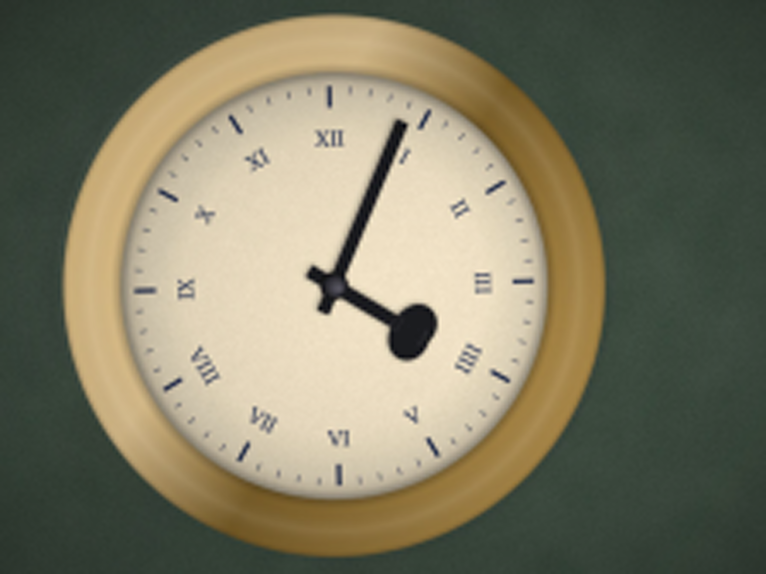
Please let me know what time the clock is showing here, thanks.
4:04
